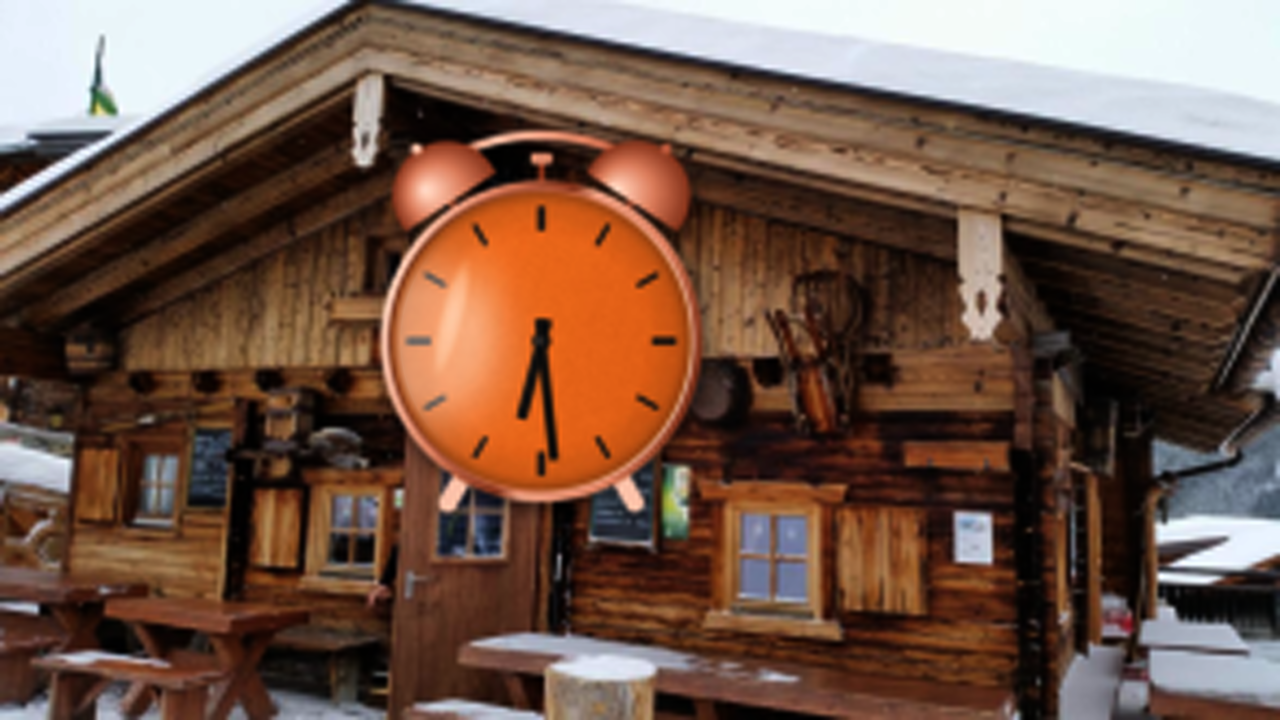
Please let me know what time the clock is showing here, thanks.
6:29
